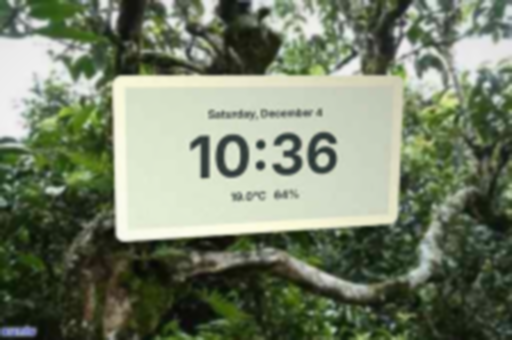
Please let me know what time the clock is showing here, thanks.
10:36
